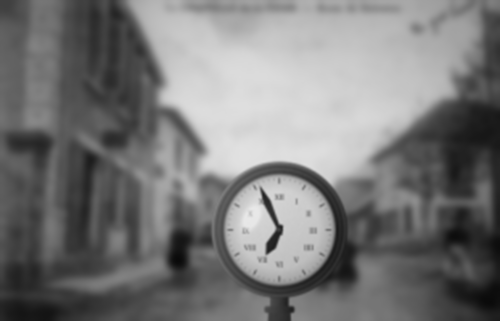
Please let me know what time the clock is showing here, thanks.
6:56
